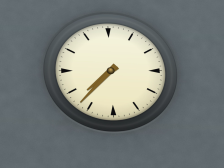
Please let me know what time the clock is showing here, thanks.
7:37
